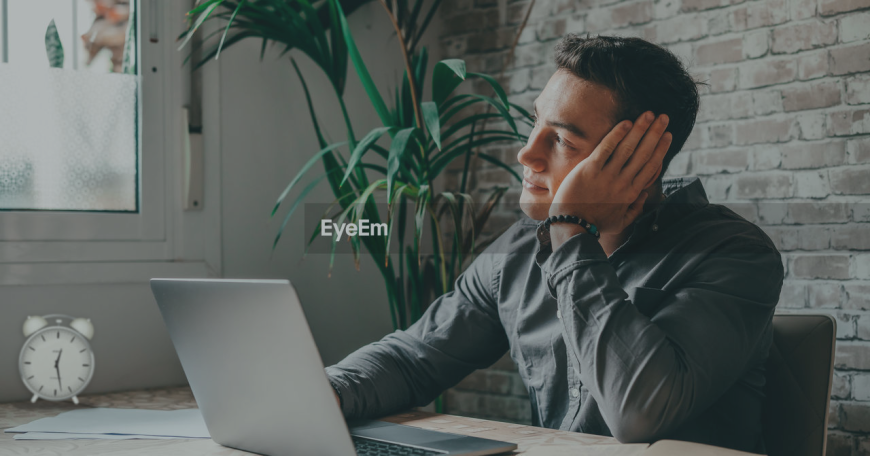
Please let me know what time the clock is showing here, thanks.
12:28
